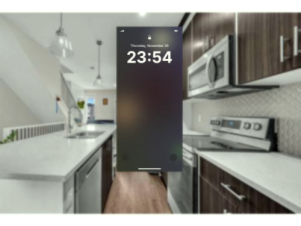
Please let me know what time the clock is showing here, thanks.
23:54
